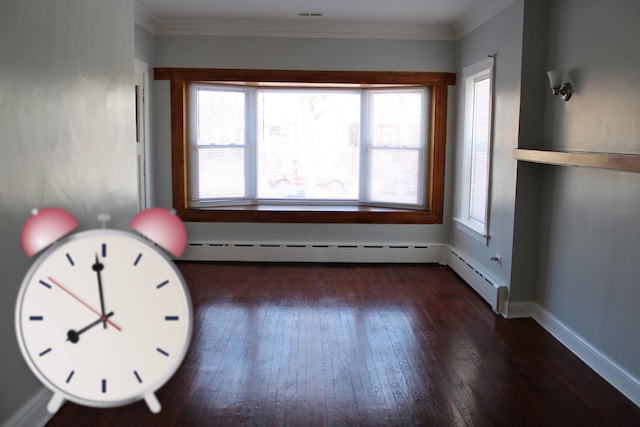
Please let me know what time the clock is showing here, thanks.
7:58:51
